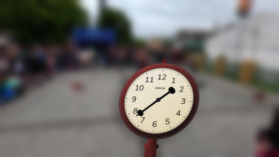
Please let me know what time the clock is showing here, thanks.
1:38
